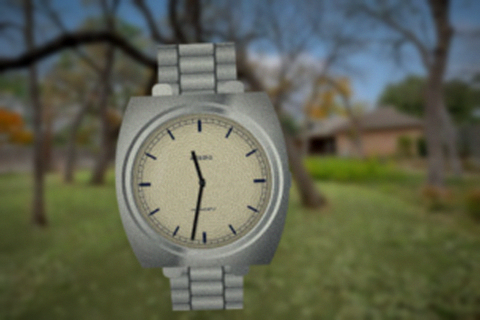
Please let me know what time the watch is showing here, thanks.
11:32
